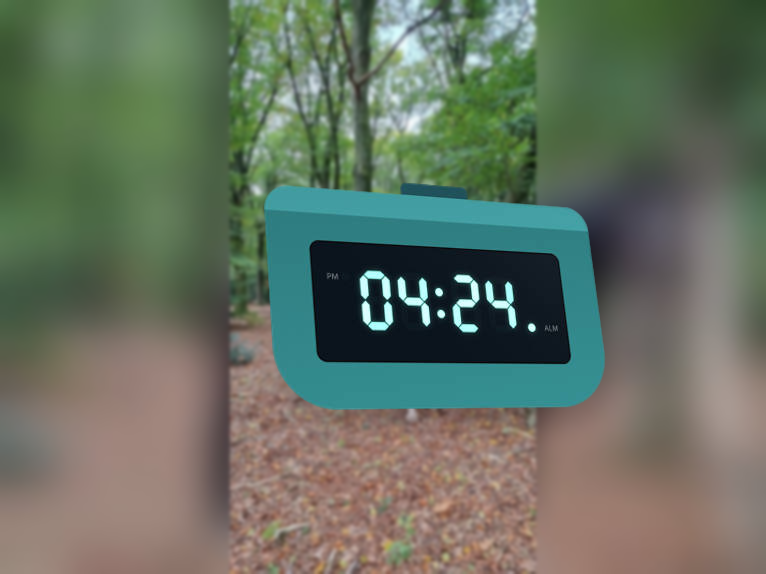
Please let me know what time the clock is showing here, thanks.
4:24
